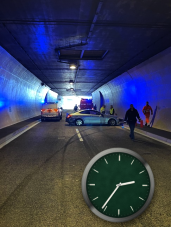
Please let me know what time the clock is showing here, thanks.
2:36
